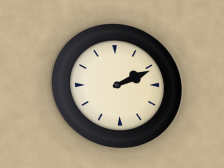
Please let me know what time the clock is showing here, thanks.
2:11
